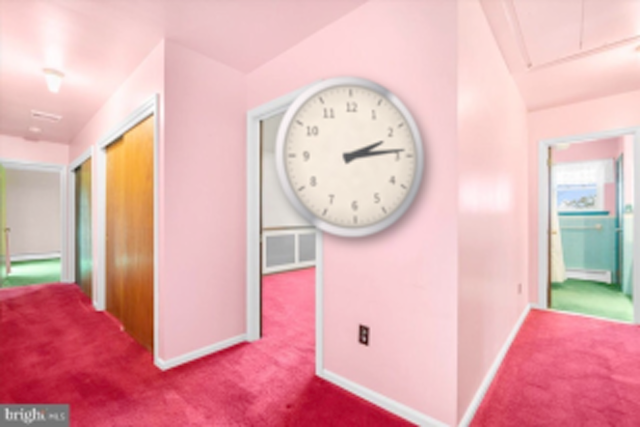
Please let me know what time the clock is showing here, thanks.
2:14
